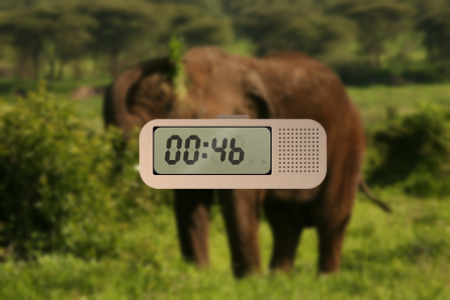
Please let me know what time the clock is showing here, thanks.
0:46
